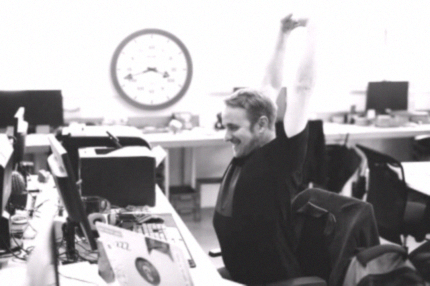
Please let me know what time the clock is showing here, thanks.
3:42
